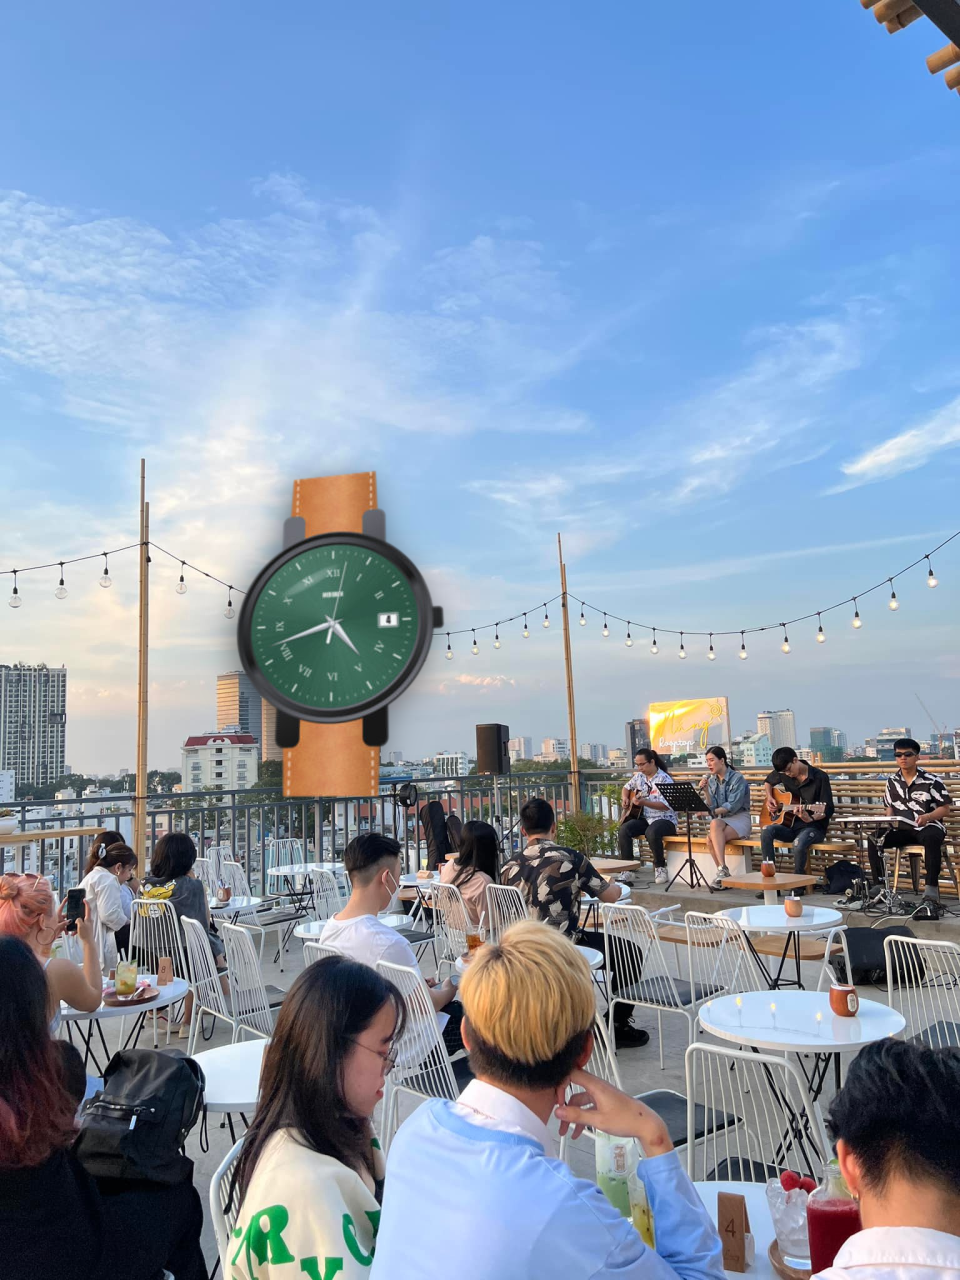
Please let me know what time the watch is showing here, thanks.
4:42:02
